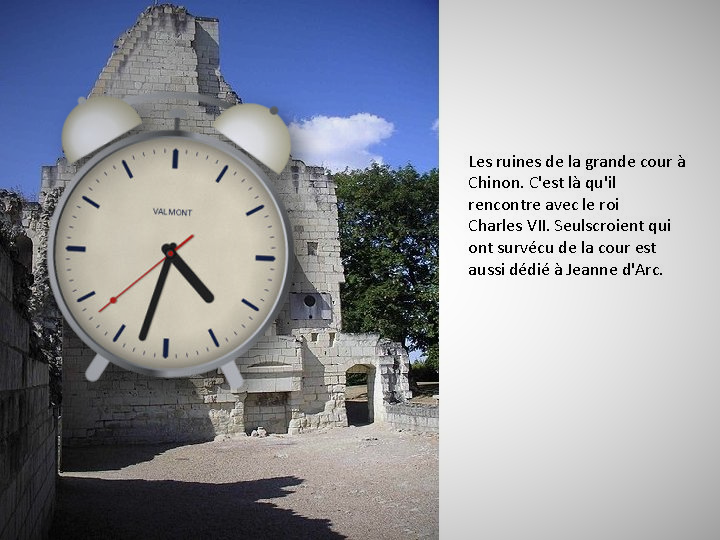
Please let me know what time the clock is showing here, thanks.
4:32:38
